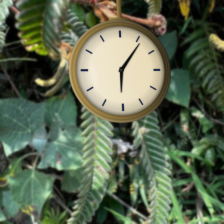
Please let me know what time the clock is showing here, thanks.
6:06
